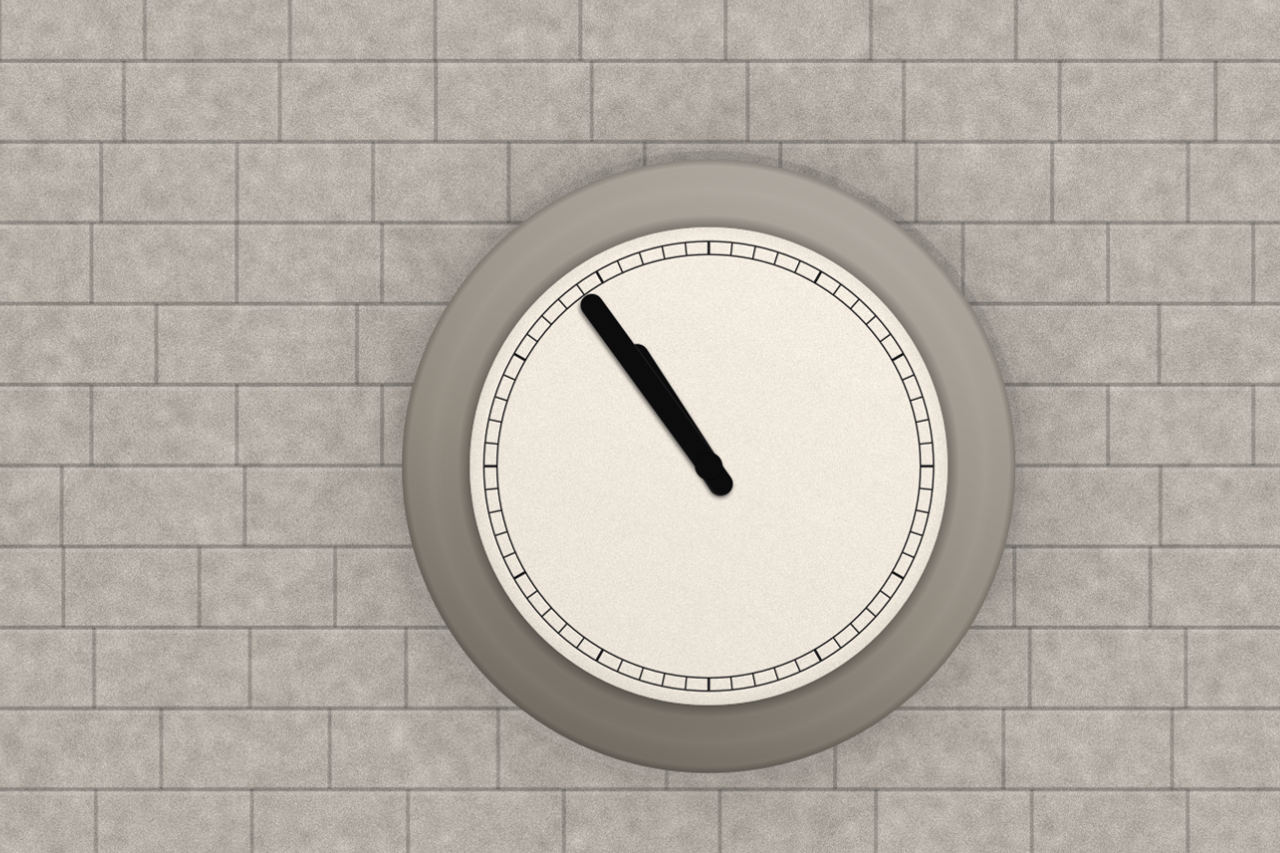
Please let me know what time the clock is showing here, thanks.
10:54
